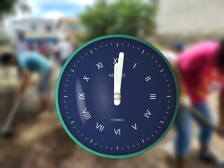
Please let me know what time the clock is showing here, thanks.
12:01
